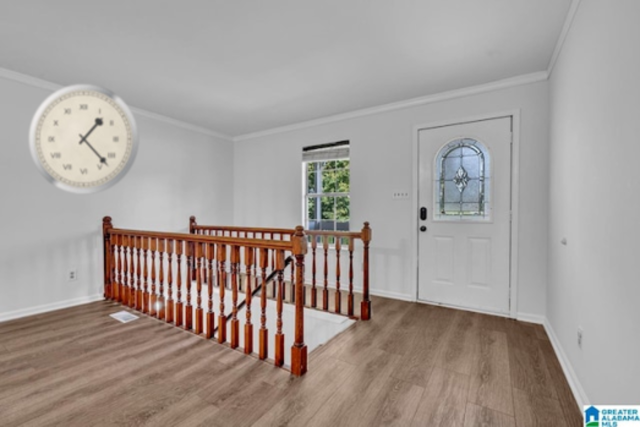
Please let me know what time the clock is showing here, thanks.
1:23
